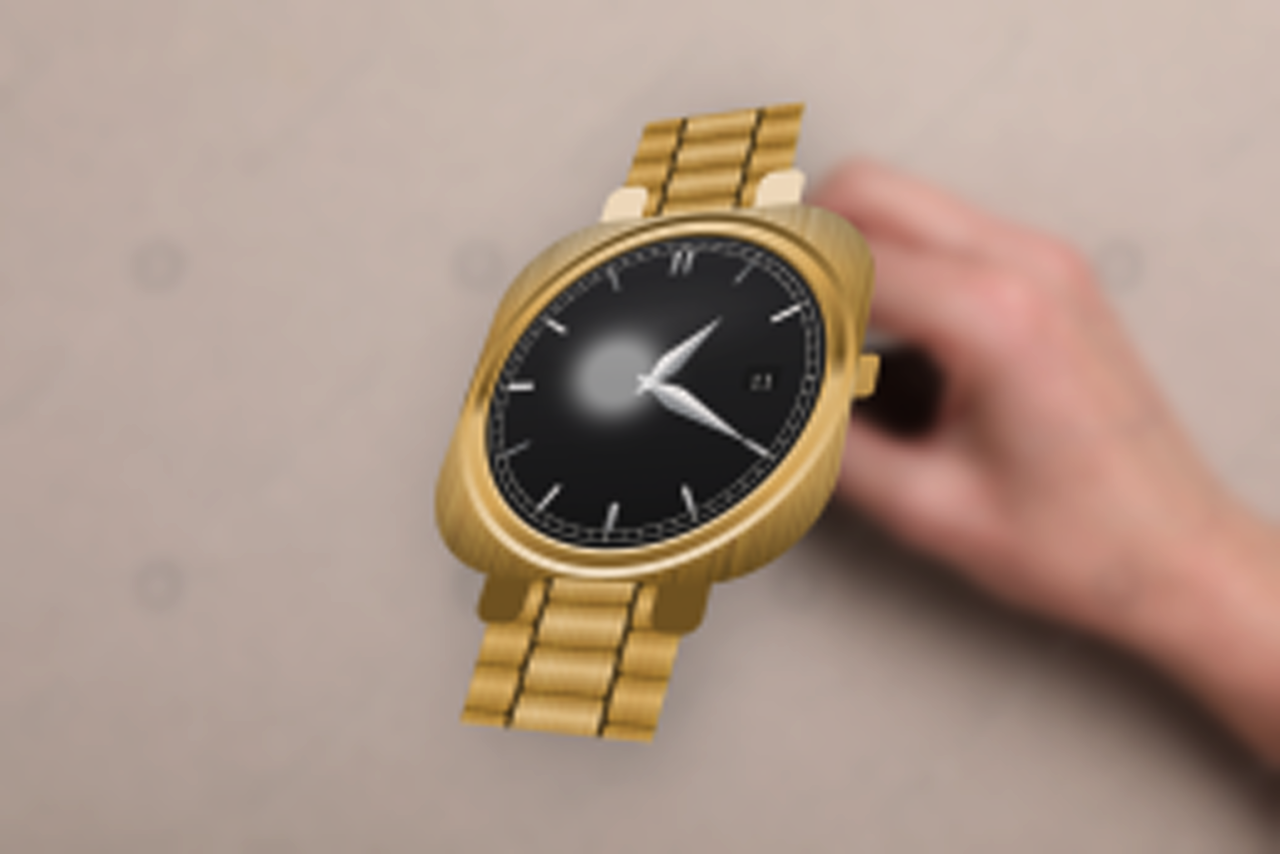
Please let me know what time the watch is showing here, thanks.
1:20
